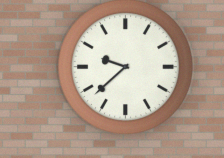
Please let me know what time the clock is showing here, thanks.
9:38
